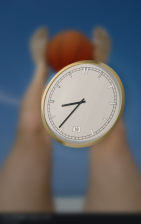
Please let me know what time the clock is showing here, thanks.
8:36
